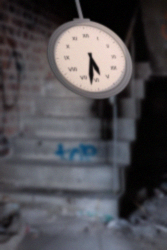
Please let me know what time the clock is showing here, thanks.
5:32
